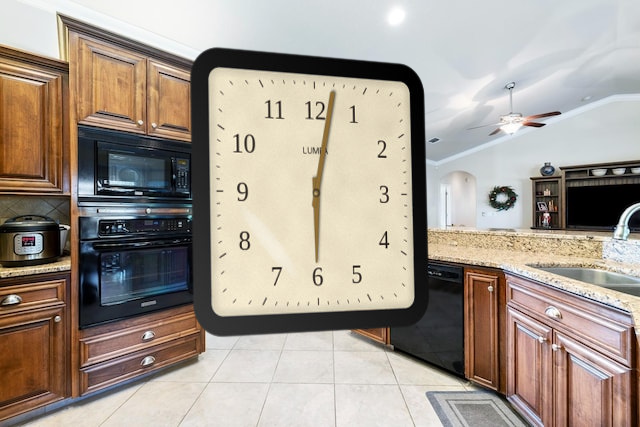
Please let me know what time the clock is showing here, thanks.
6:02
